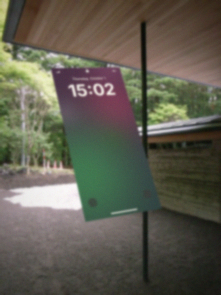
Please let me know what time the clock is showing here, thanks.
15:02
